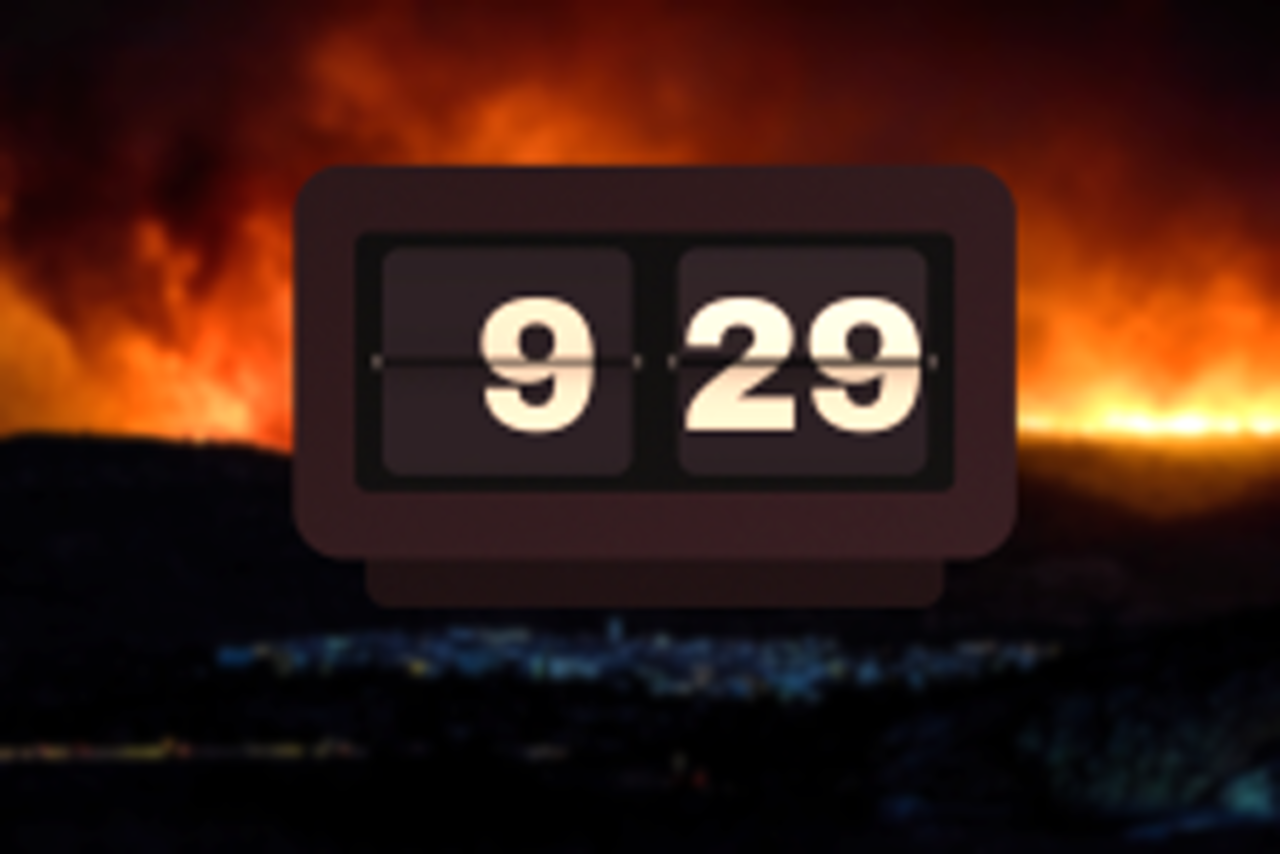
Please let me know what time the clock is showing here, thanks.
9:29
